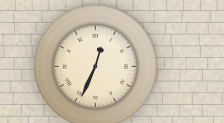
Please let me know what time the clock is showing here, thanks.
12:34
